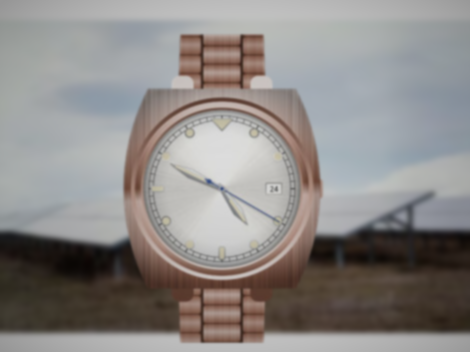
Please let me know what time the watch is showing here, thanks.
4:49:20
